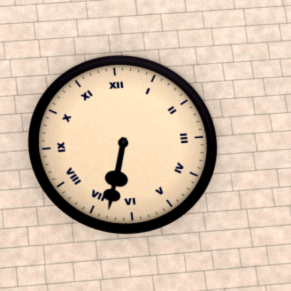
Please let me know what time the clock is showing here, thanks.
6:33
